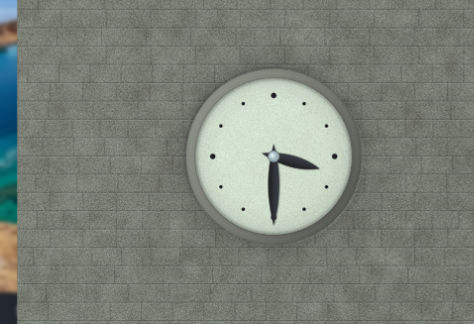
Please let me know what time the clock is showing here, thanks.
3:30
